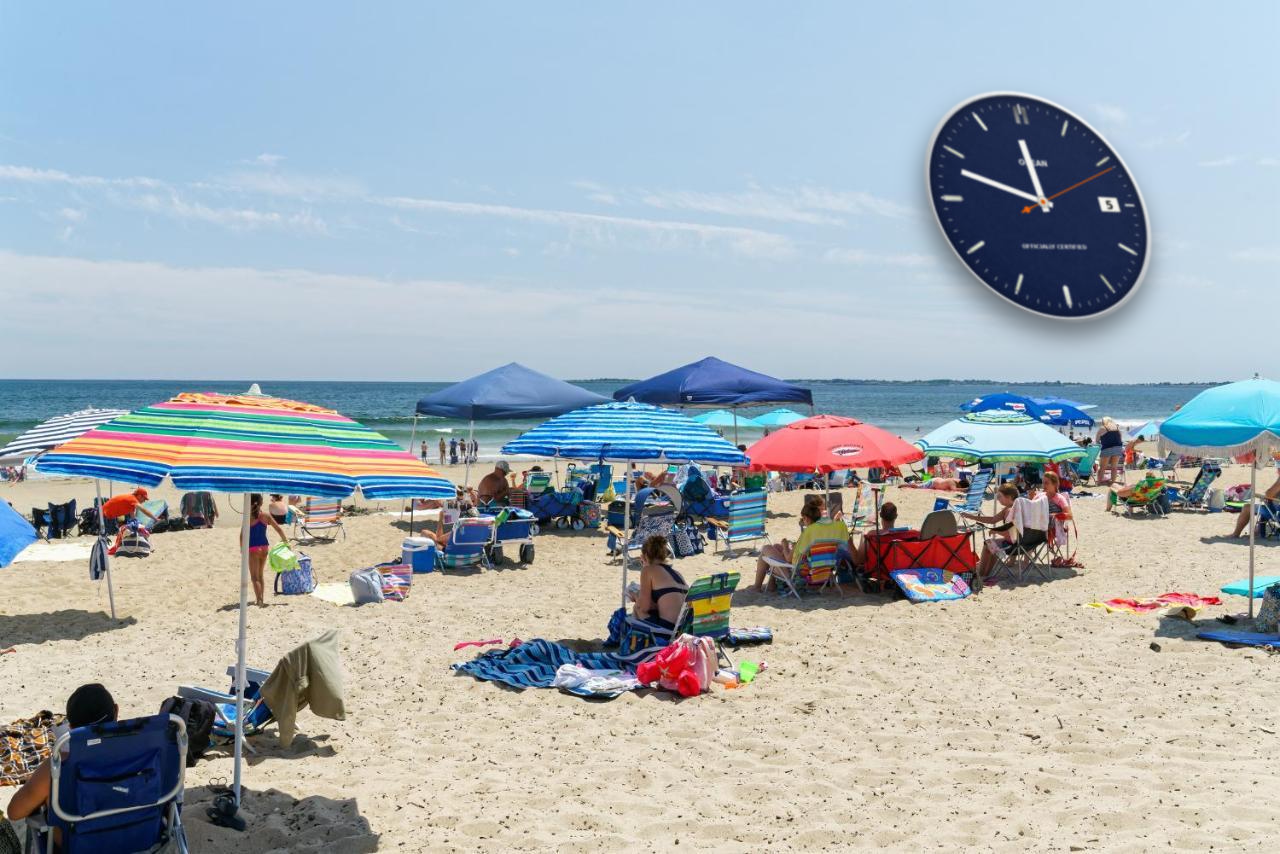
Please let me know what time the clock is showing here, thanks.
11:48:11
